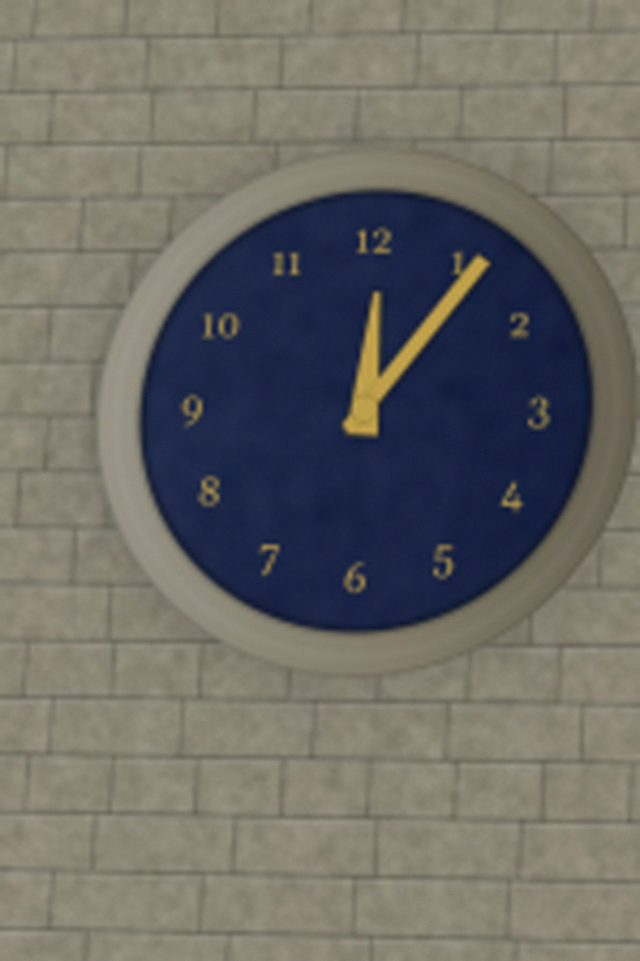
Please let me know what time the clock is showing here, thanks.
12:06
